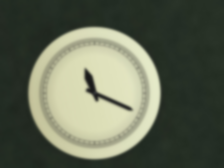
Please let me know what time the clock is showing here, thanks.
11:19
